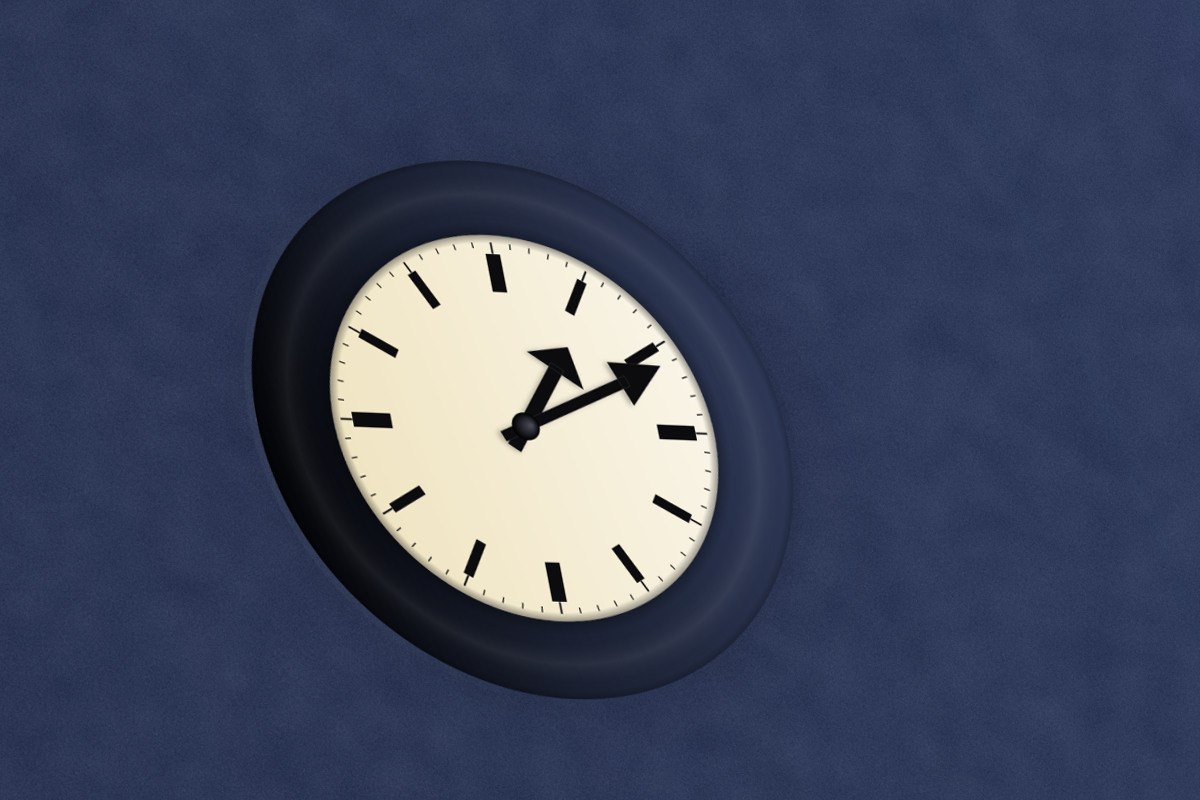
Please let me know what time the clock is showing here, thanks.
1:11
